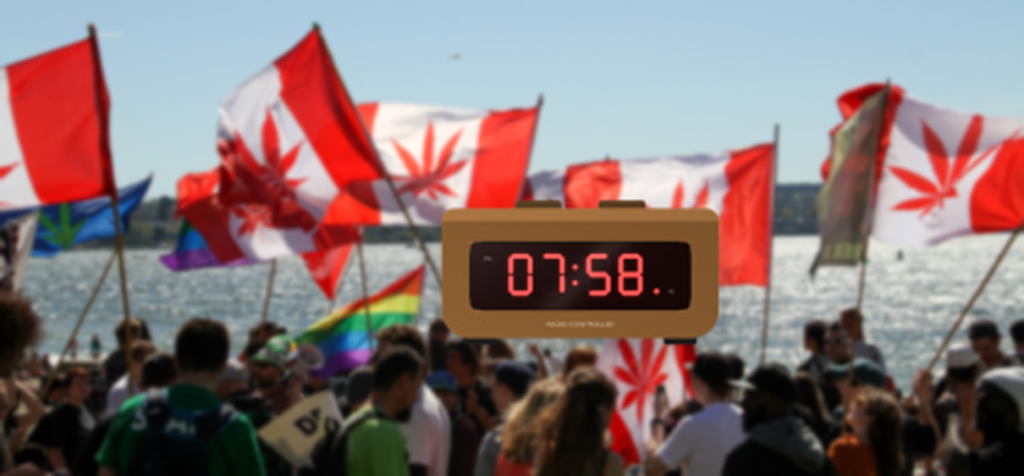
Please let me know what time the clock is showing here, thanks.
7:58
